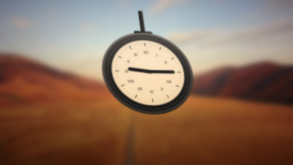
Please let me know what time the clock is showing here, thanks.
9:15
